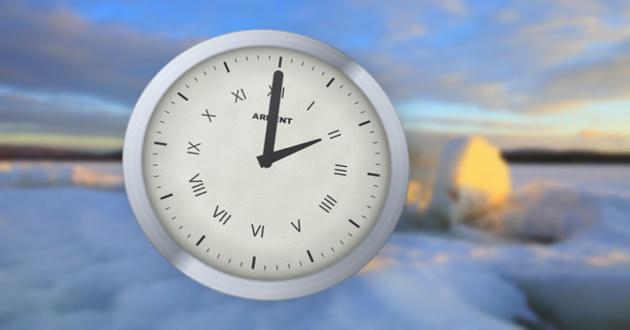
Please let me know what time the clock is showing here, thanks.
2:00
